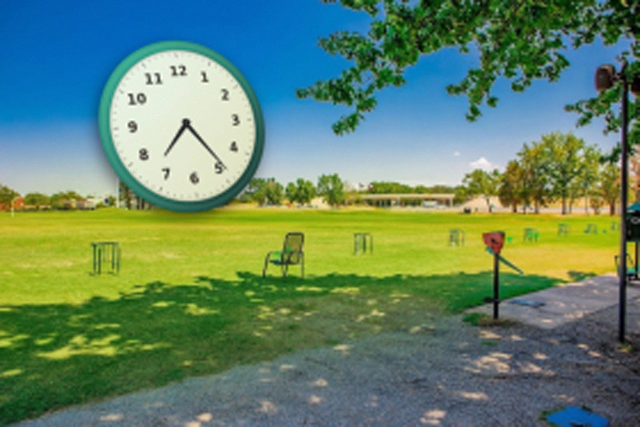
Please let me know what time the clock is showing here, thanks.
7:24
